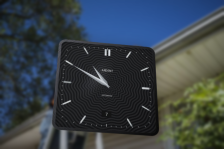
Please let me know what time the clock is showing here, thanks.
10:50
